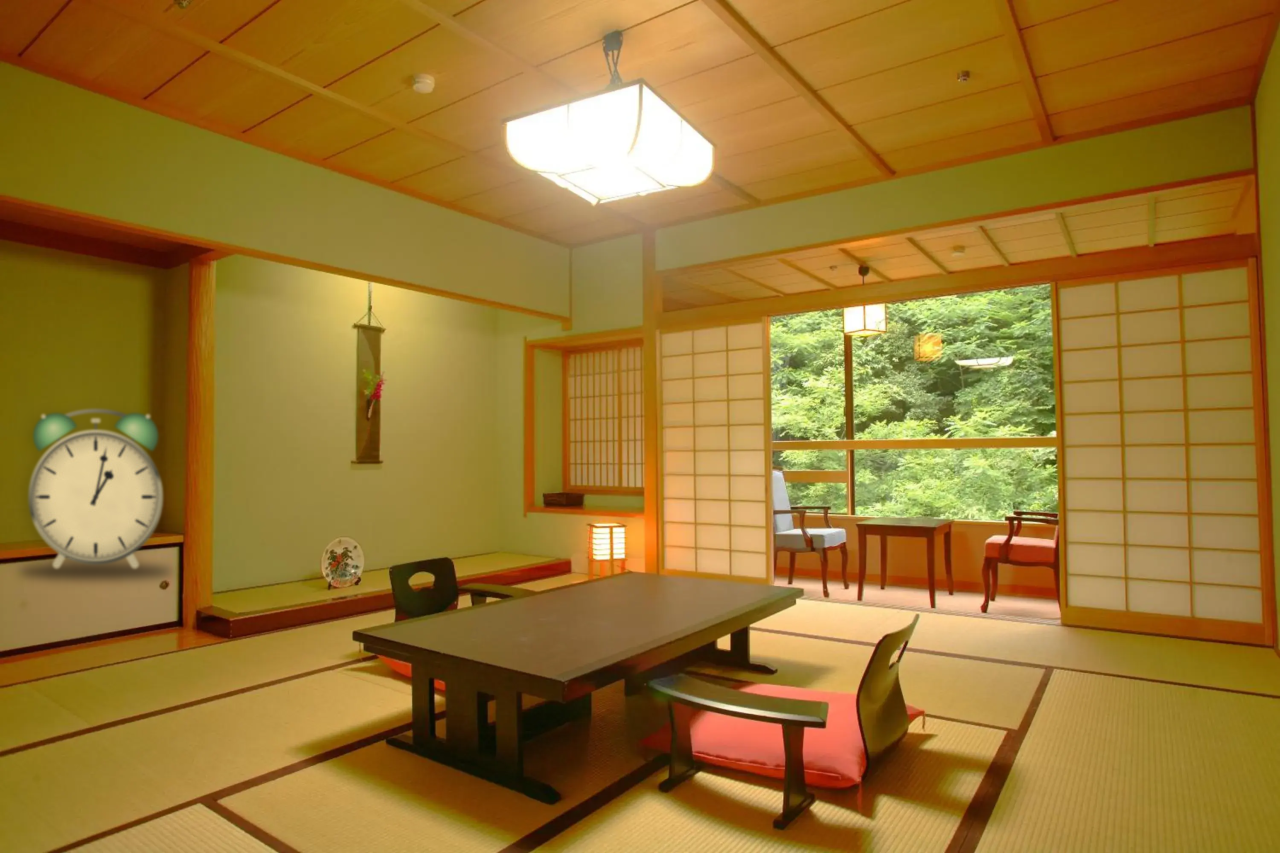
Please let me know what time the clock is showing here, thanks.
1:02
